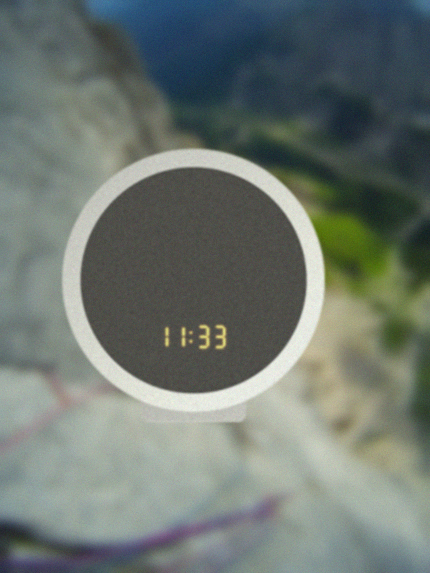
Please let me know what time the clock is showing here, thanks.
11:33
